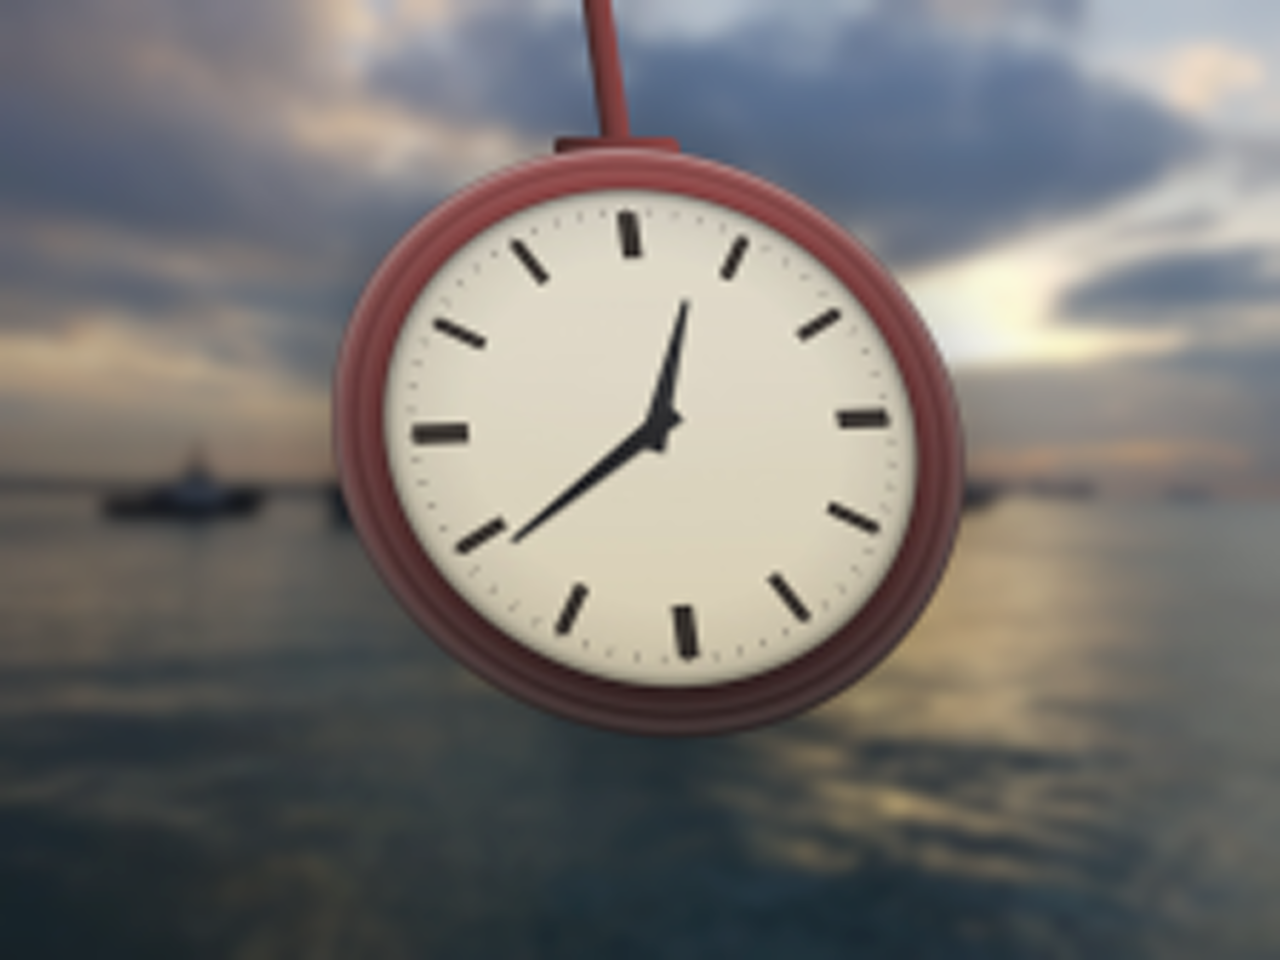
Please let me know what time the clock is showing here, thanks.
12:39
